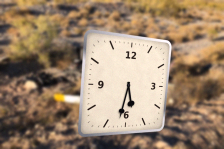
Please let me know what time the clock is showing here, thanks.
5:32
